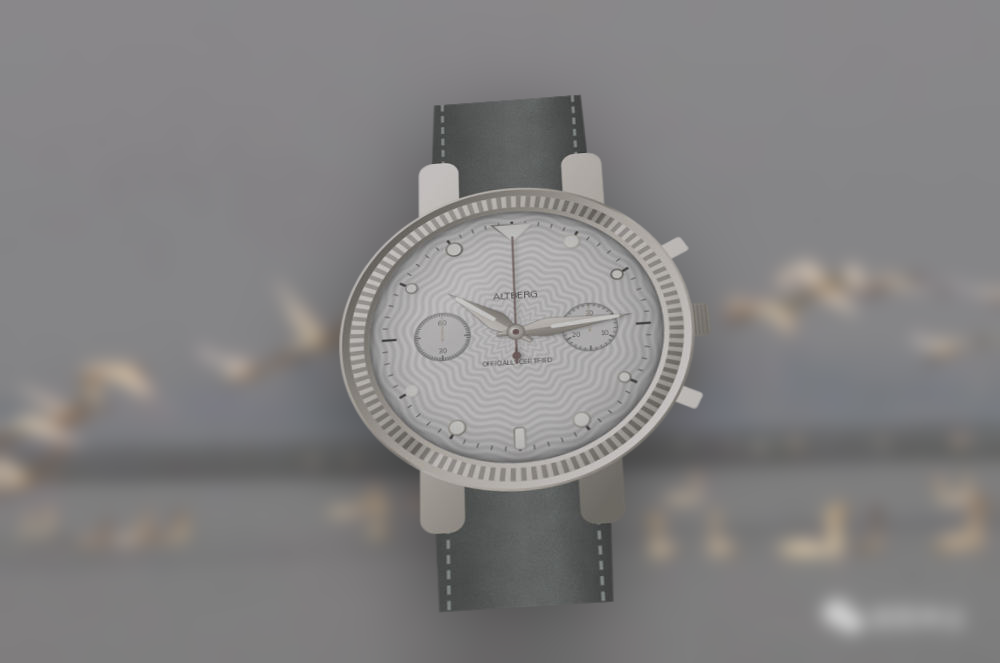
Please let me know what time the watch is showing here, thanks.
10:14
